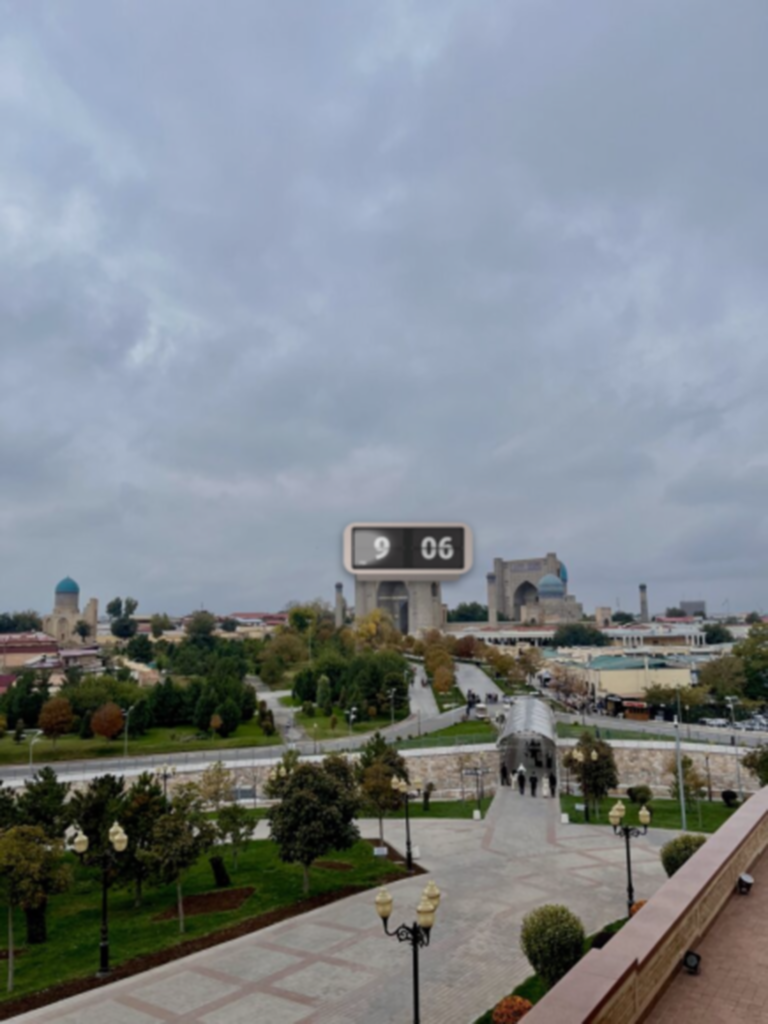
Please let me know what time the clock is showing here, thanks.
9:06
